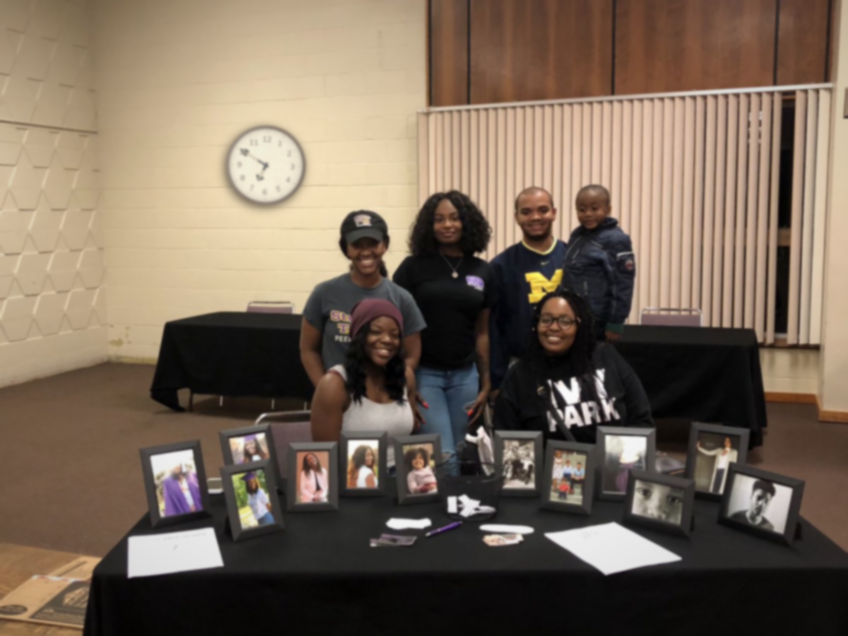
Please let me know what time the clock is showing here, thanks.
6:50
